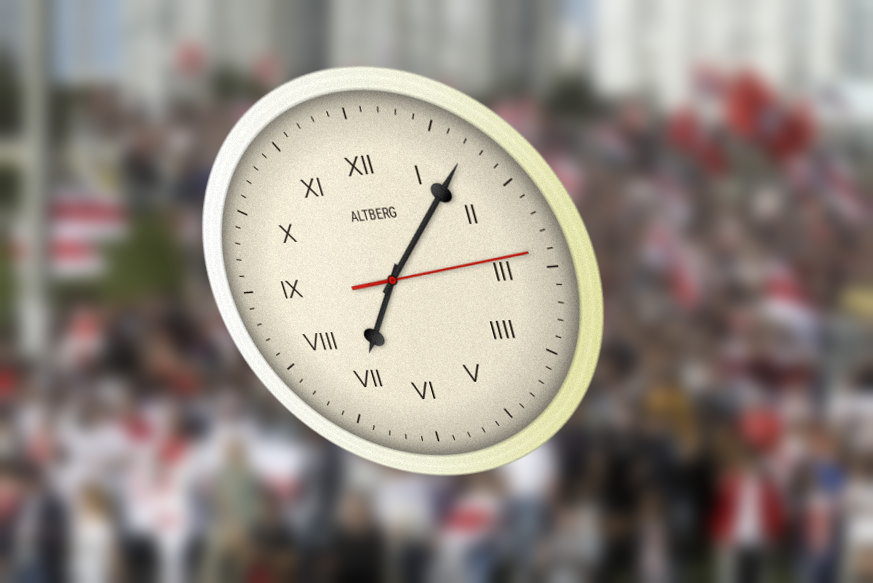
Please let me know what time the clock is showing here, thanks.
7:07:14
